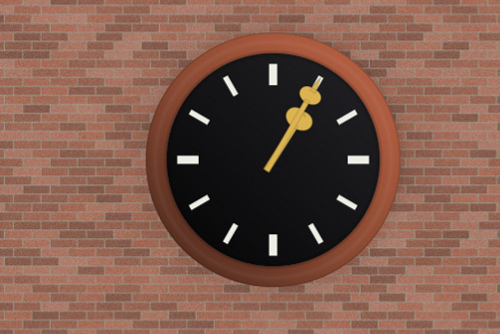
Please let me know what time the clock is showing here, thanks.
1:05
